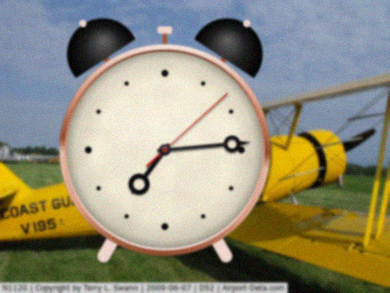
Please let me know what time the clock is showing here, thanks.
7:14:08
